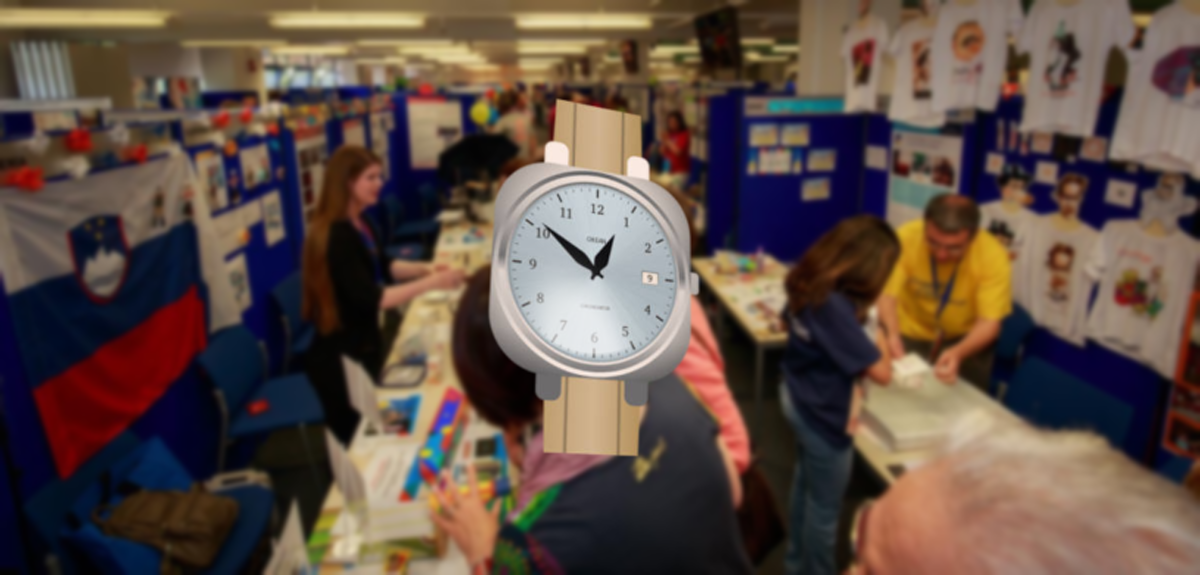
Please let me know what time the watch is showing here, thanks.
12:51
